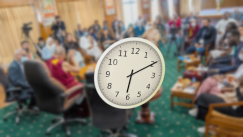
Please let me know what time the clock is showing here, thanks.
6:10
